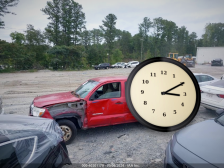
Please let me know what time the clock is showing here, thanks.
3:10
